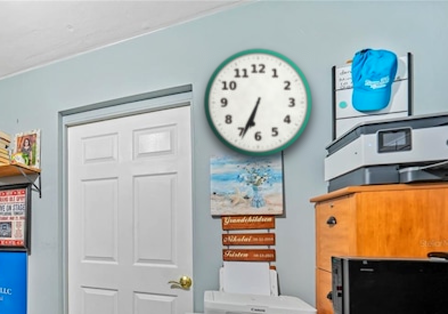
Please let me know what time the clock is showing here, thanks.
6:34
